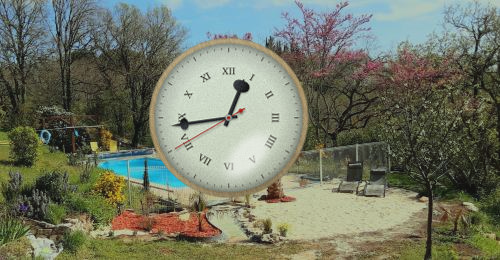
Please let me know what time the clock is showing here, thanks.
12:43:40
